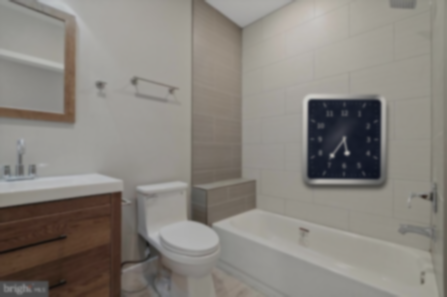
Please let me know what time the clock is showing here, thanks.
5:36
